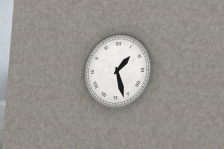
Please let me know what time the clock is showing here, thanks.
1:27
